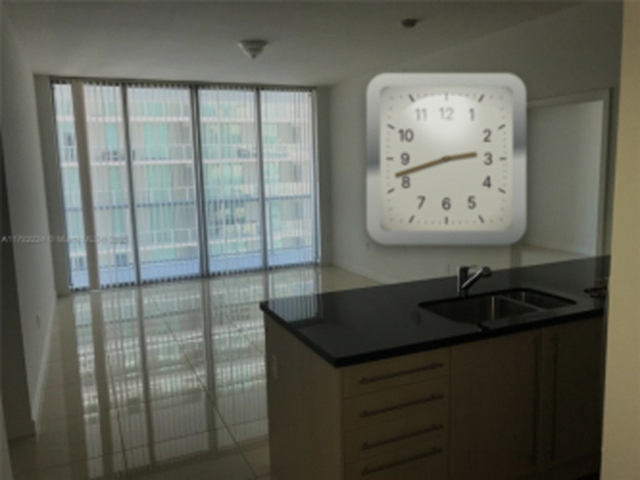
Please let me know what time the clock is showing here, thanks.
2:42
